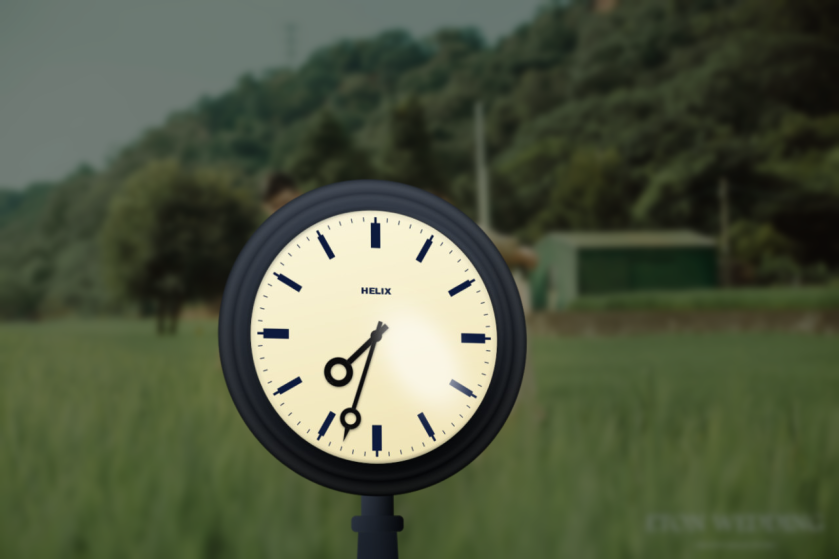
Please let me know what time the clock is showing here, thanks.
7:33
